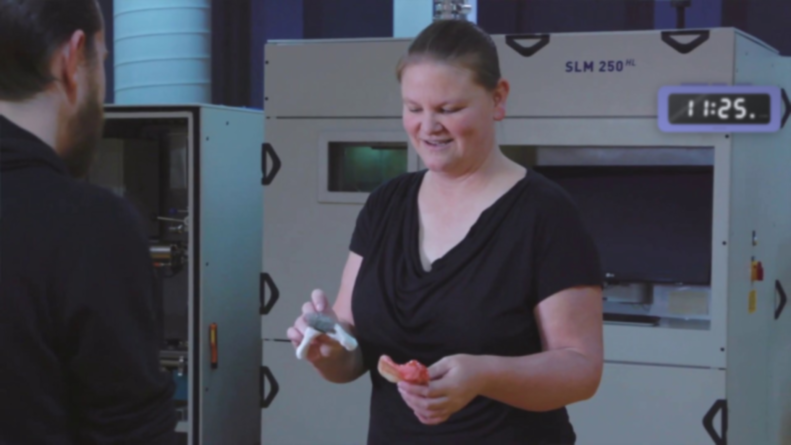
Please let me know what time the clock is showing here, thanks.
11:25
